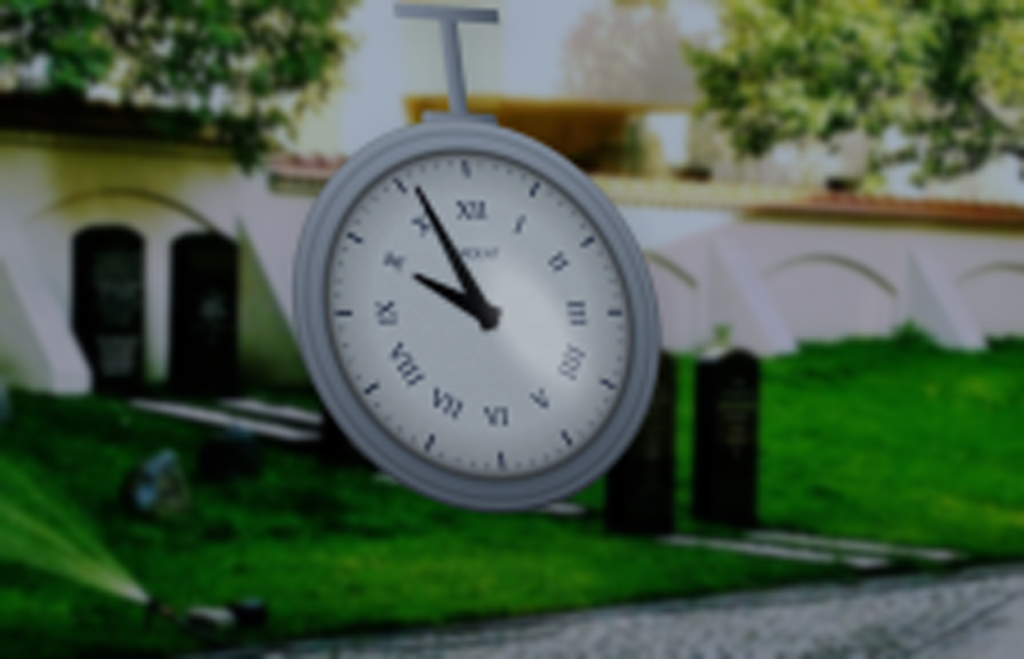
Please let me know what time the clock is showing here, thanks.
9:56
